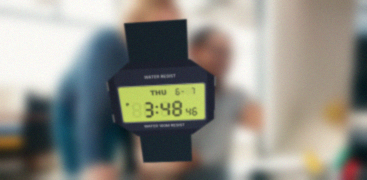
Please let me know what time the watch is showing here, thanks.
3:48
